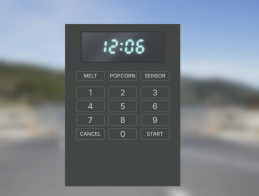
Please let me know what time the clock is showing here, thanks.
12:06
